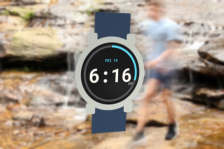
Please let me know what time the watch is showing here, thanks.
6:16
